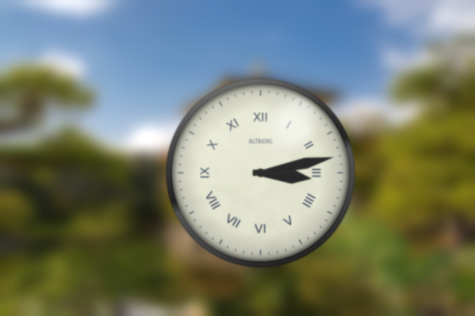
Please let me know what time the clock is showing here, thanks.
3:13
